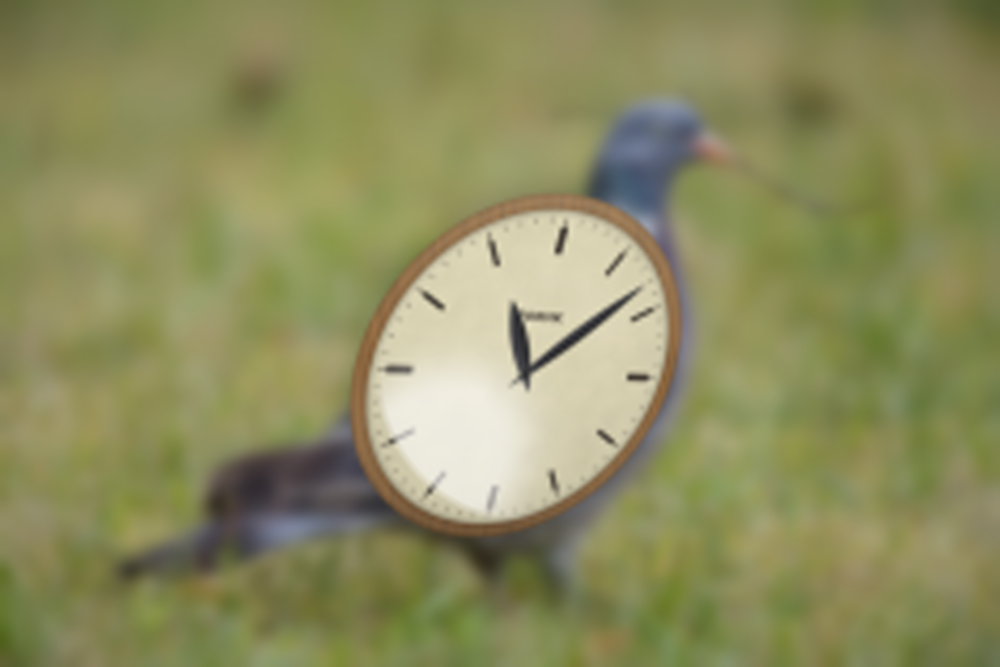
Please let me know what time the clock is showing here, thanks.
11:08
